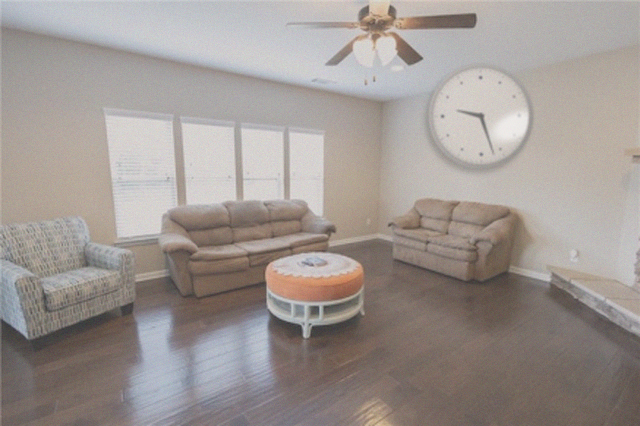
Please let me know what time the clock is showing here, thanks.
9:27
